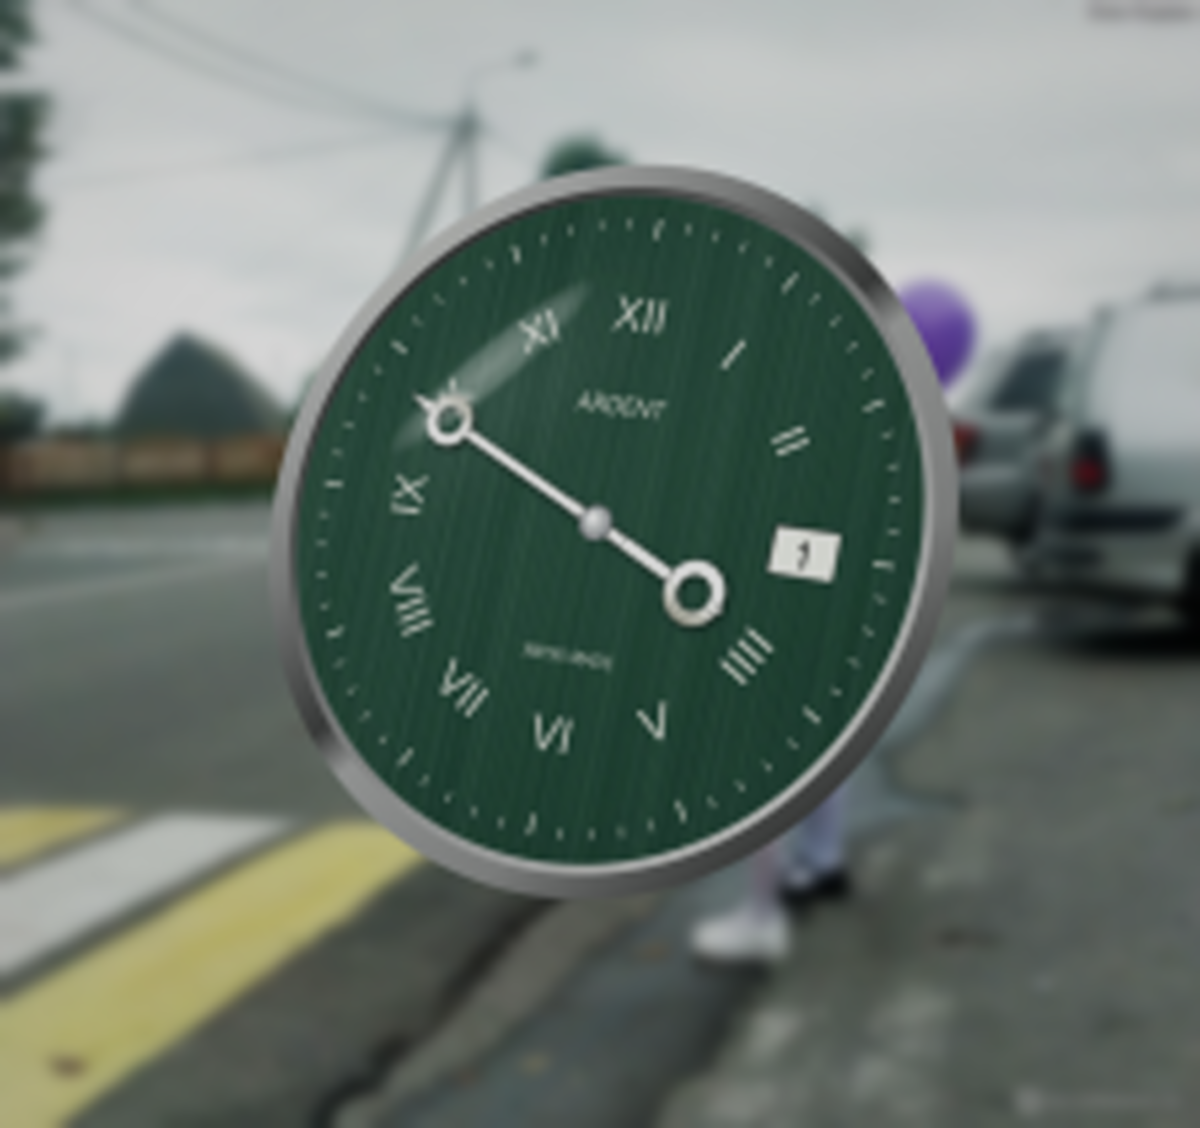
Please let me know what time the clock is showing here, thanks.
3:49
